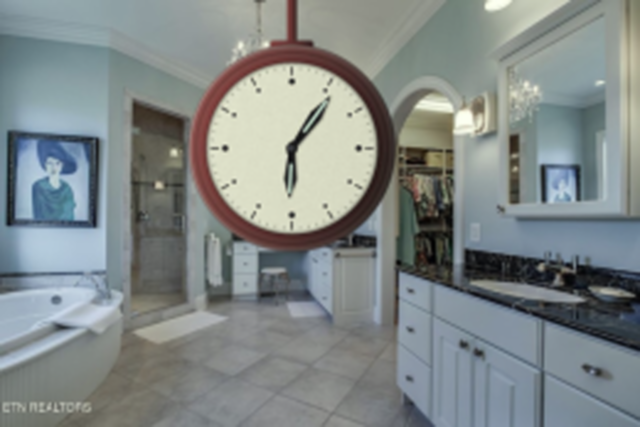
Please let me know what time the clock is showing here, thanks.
6:06
